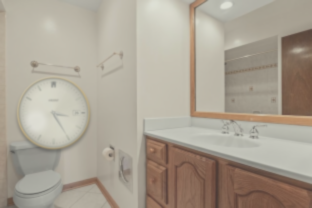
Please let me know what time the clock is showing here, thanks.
3:25
